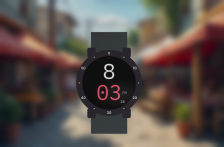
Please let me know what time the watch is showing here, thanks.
8:03
